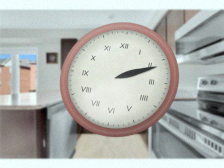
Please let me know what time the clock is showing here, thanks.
2:11
